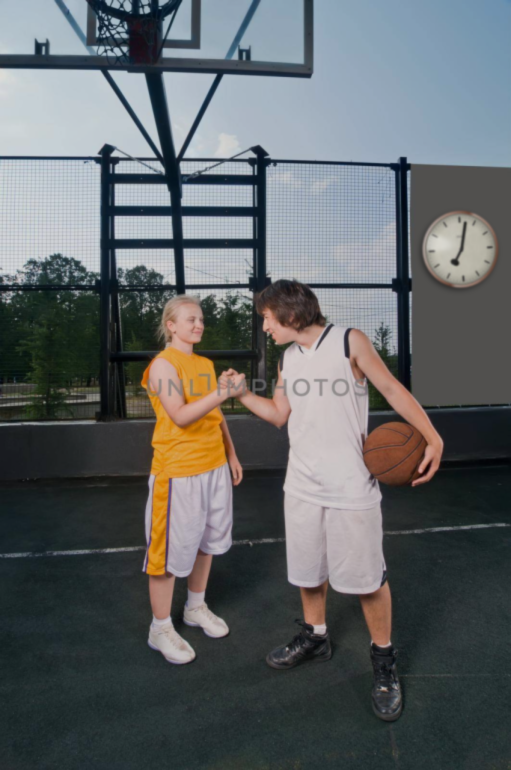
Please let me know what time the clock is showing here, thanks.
7:02
